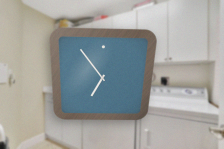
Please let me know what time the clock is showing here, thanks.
6:54
